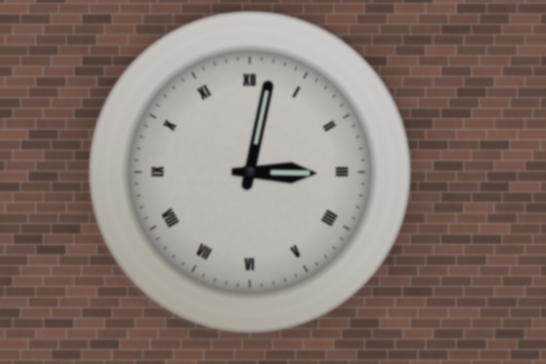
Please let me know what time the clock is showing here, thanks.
3:02
